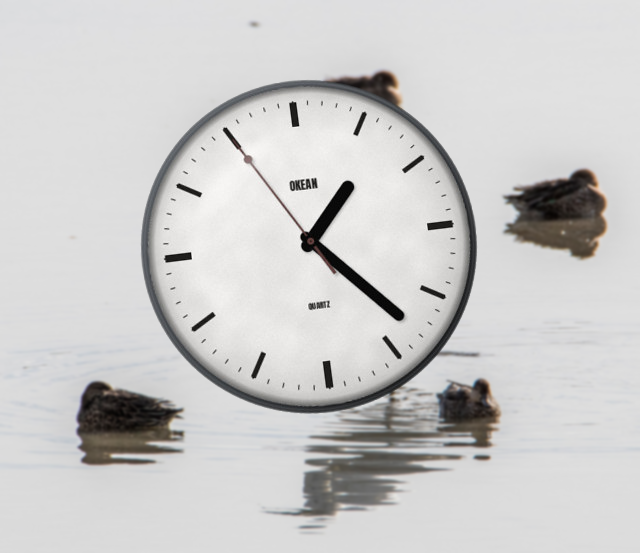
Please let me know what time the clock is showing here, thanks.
1:22:55
